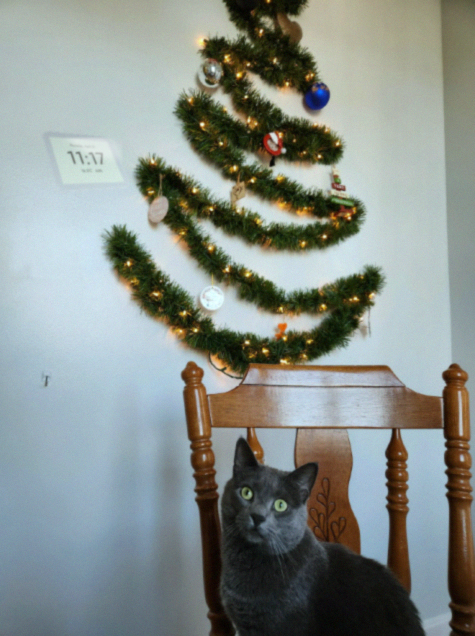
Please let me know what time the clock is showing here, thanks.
11:17
